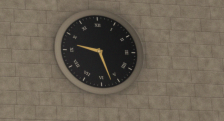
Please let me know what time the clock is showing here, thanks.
9:27
